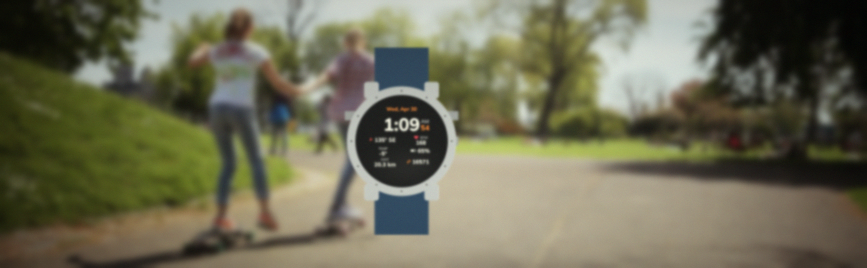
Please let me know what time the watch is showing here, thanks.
1:09
